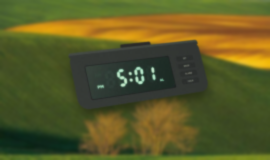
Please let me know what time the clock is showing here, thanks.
5:01
